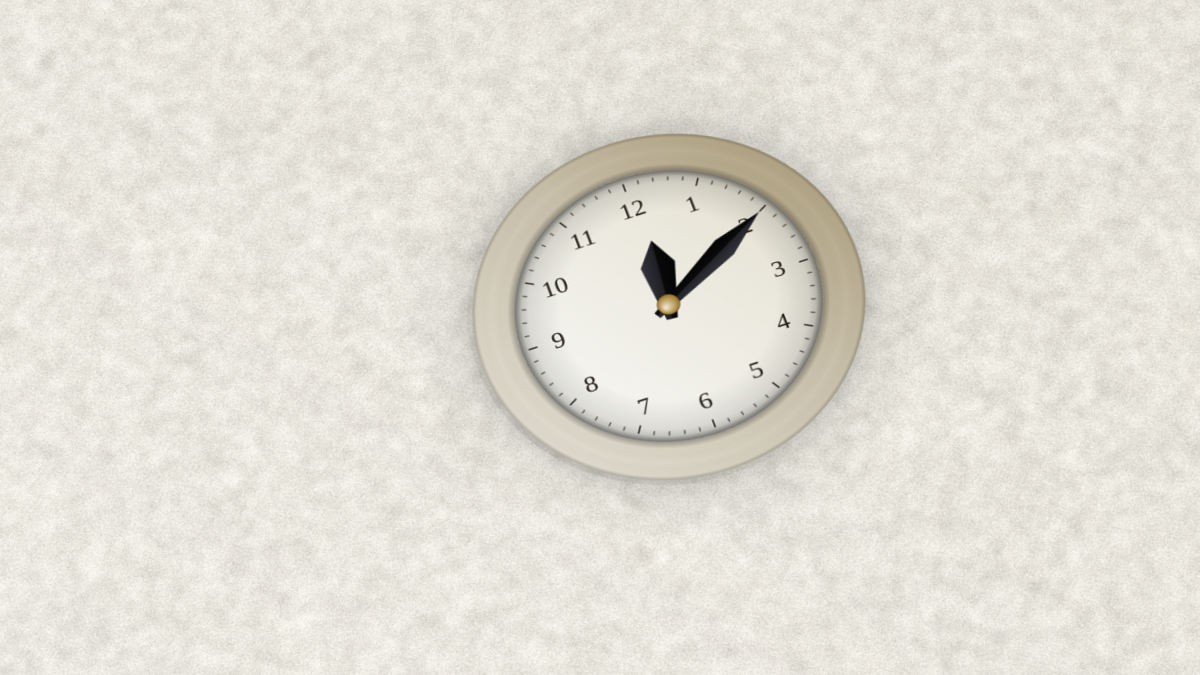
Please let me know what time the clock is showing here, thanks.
12:10
